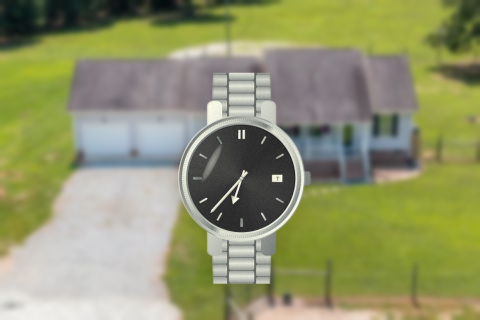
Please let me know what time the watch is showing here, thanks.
6:37
